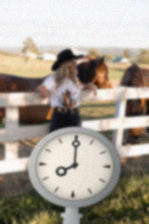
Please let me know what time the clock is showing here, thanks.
8:00
